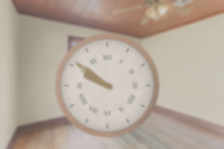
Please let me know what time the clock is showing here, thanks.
9:51
